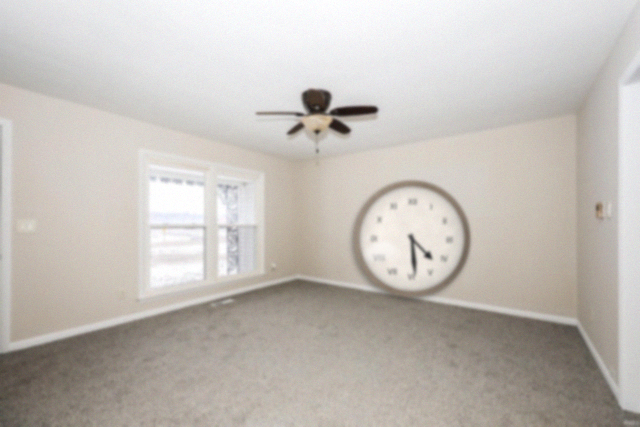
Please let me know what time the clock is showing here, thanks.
4:29
